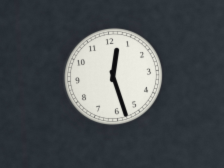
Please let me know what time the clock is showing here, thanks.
12:28
